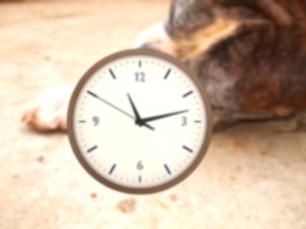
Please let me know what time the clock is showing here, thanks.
11:12:50
